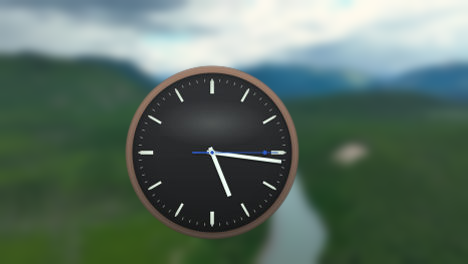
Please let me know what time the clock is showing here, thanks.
5:16:15
